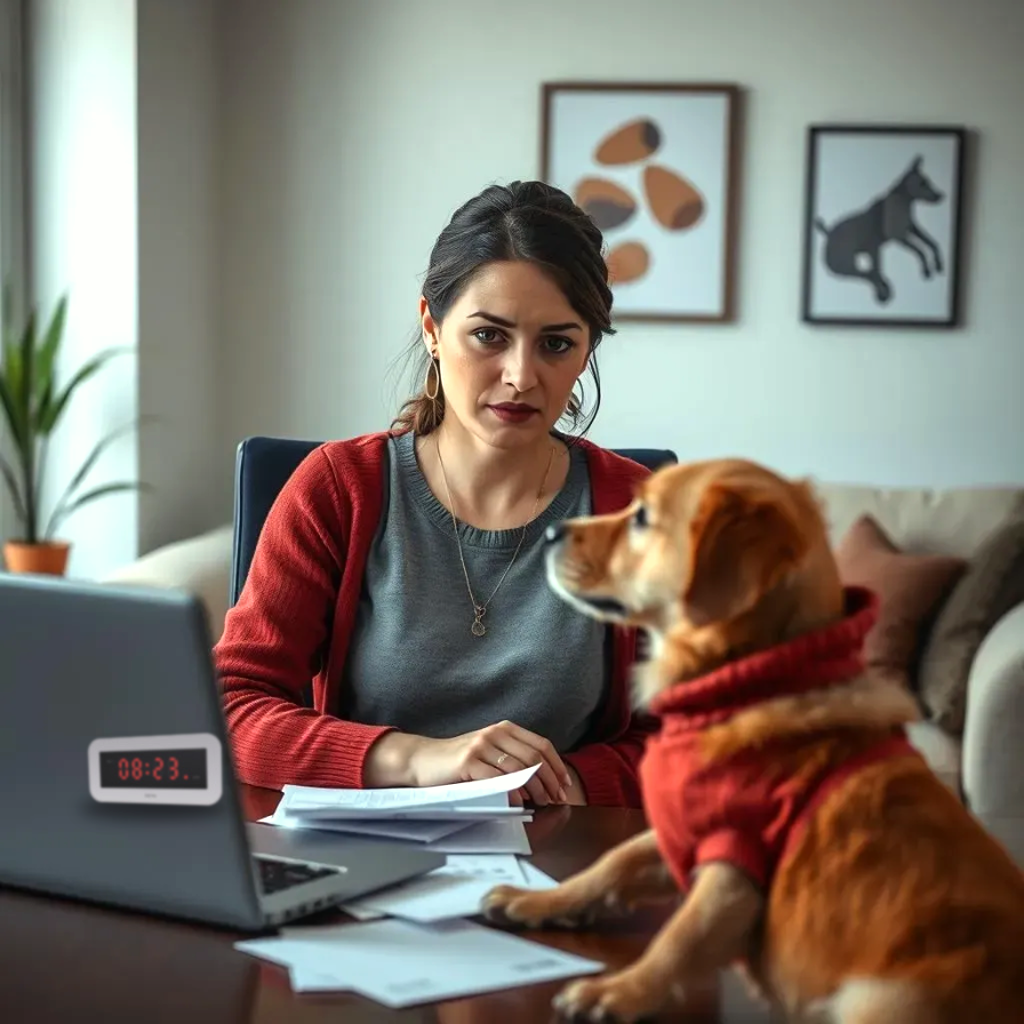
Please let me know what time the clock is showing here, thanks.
8:23
